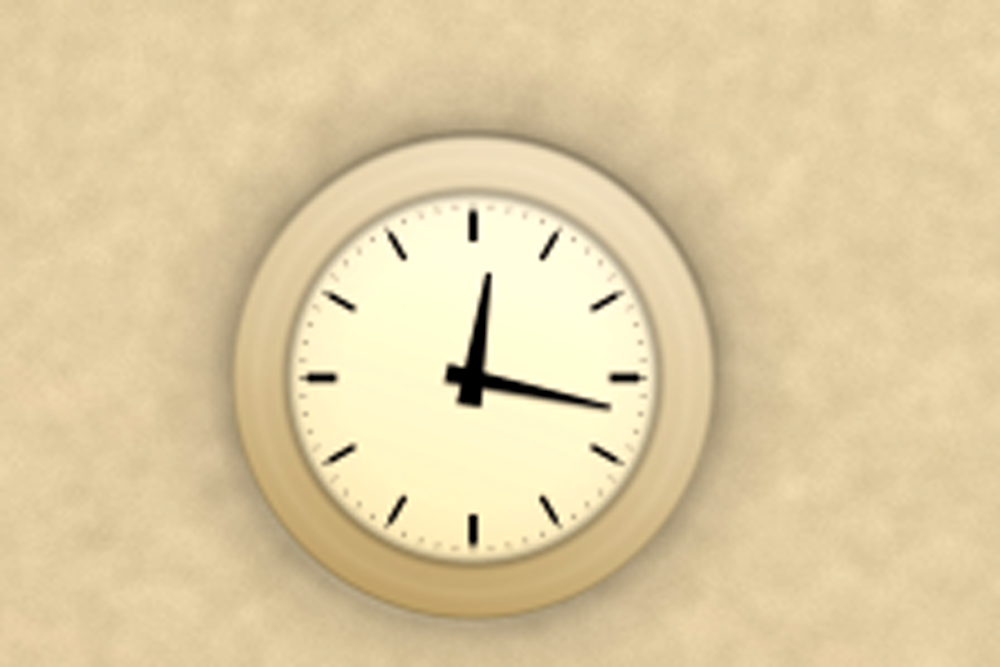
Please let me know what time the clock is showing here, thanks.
12:17
